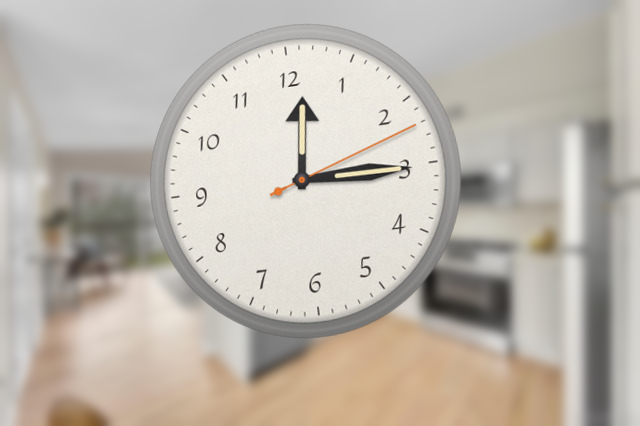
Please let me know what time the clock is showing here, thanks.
12:15:12
